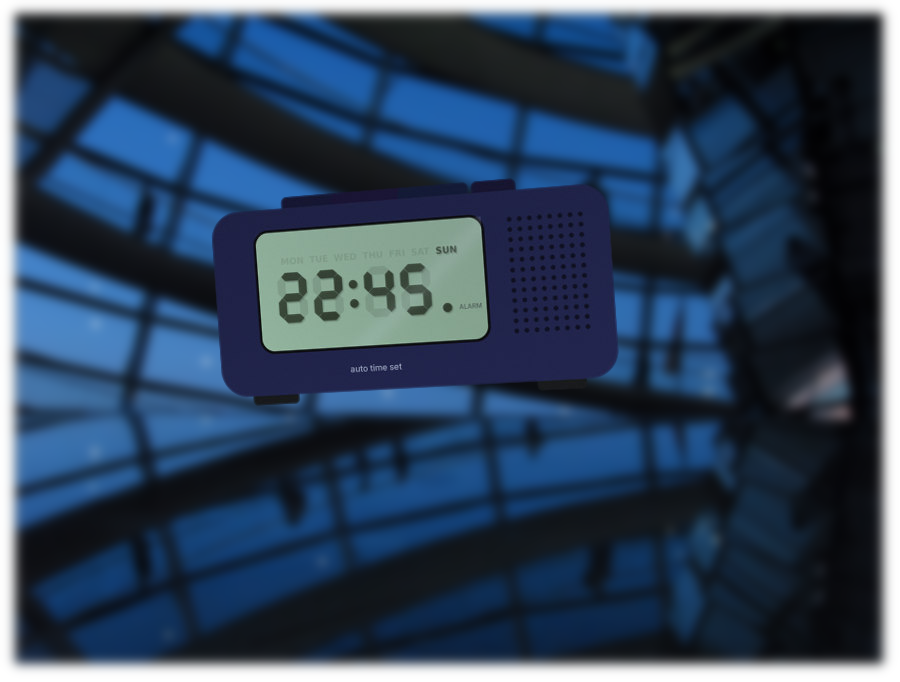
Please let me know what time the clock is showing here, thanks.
22:45
